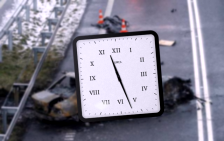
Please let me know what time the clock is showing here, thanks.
11:27
